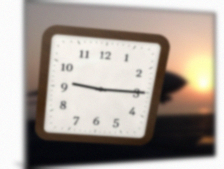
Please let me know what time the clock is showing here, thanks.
9:15
